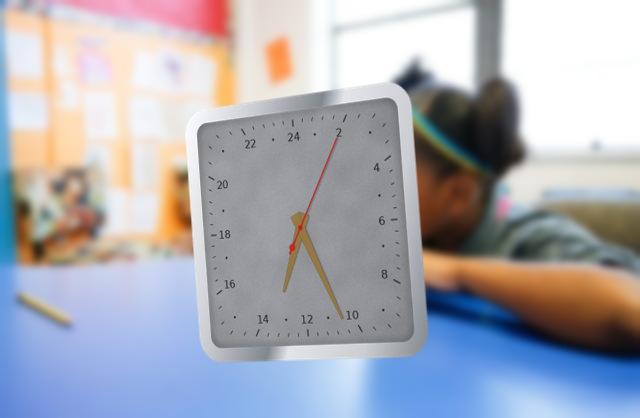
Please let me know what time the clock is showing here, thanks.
13:26:05
